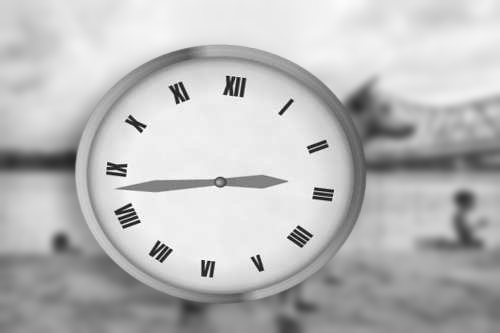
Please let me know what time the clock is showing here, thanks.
2:43
